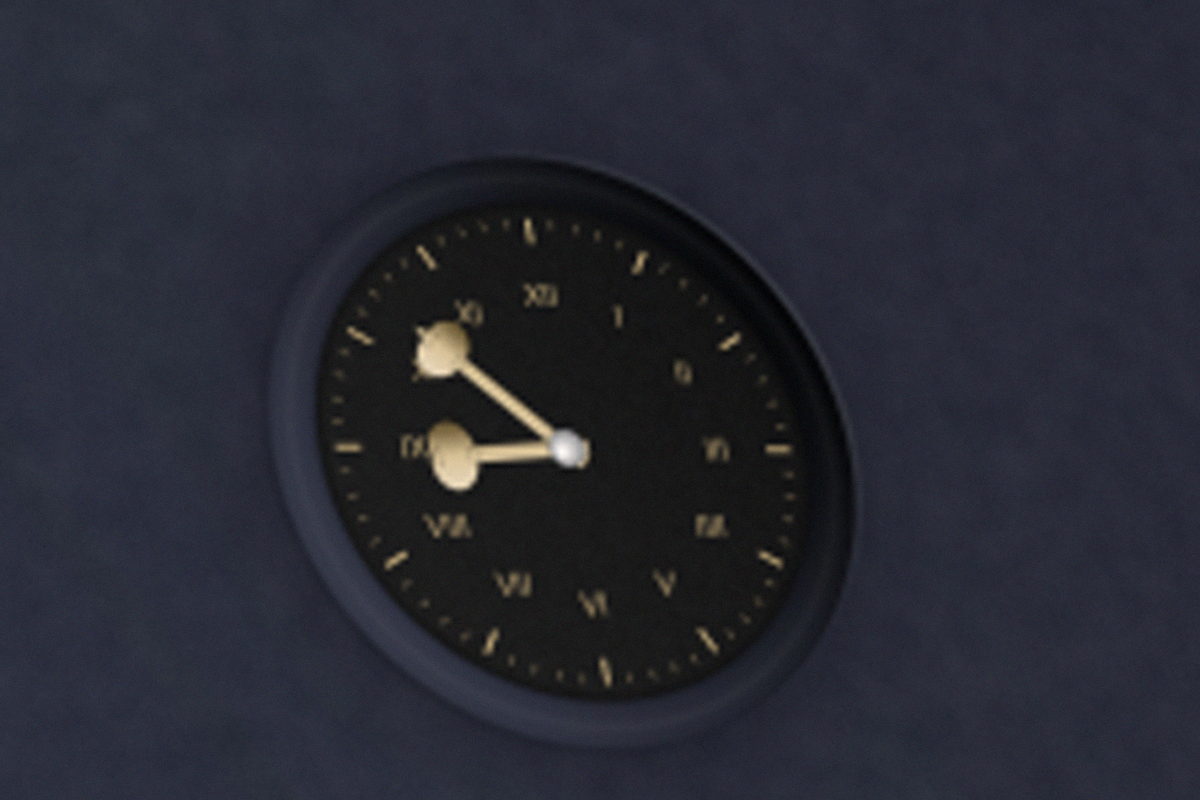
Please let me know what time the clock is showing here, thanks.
8:52
